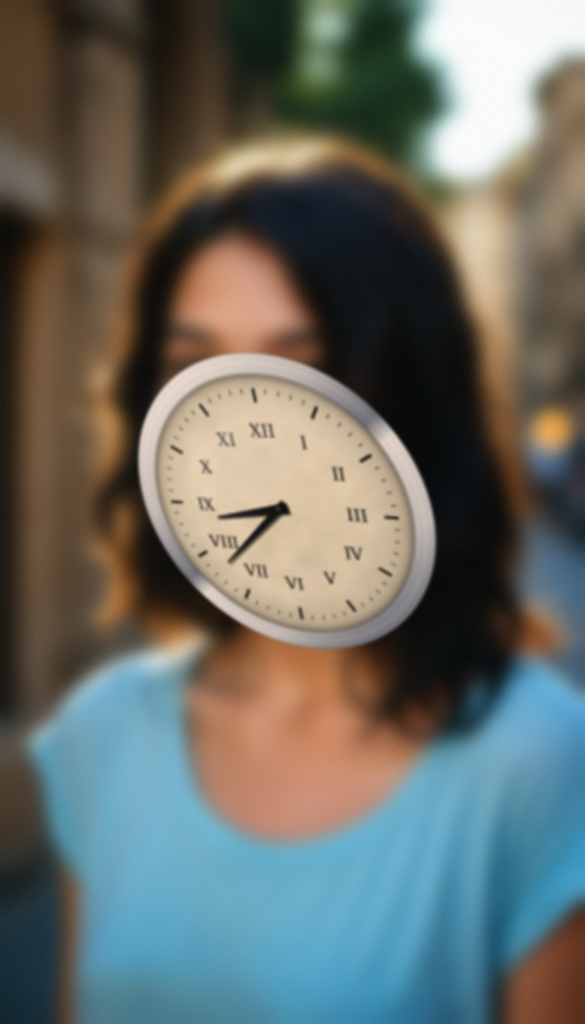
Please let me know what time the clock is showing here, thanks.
8:38
